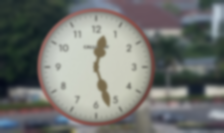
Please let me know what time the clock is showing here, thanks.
12:27
